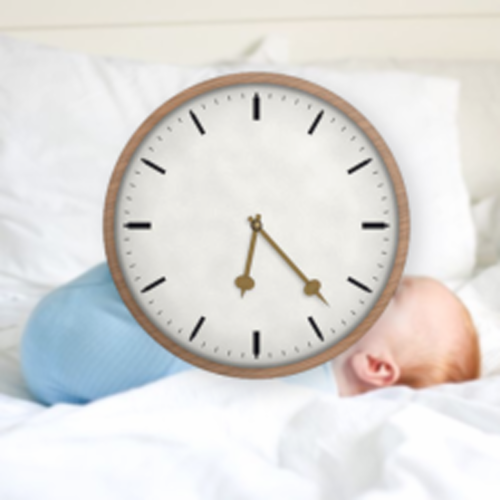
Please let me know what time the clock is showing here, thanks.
6:23
